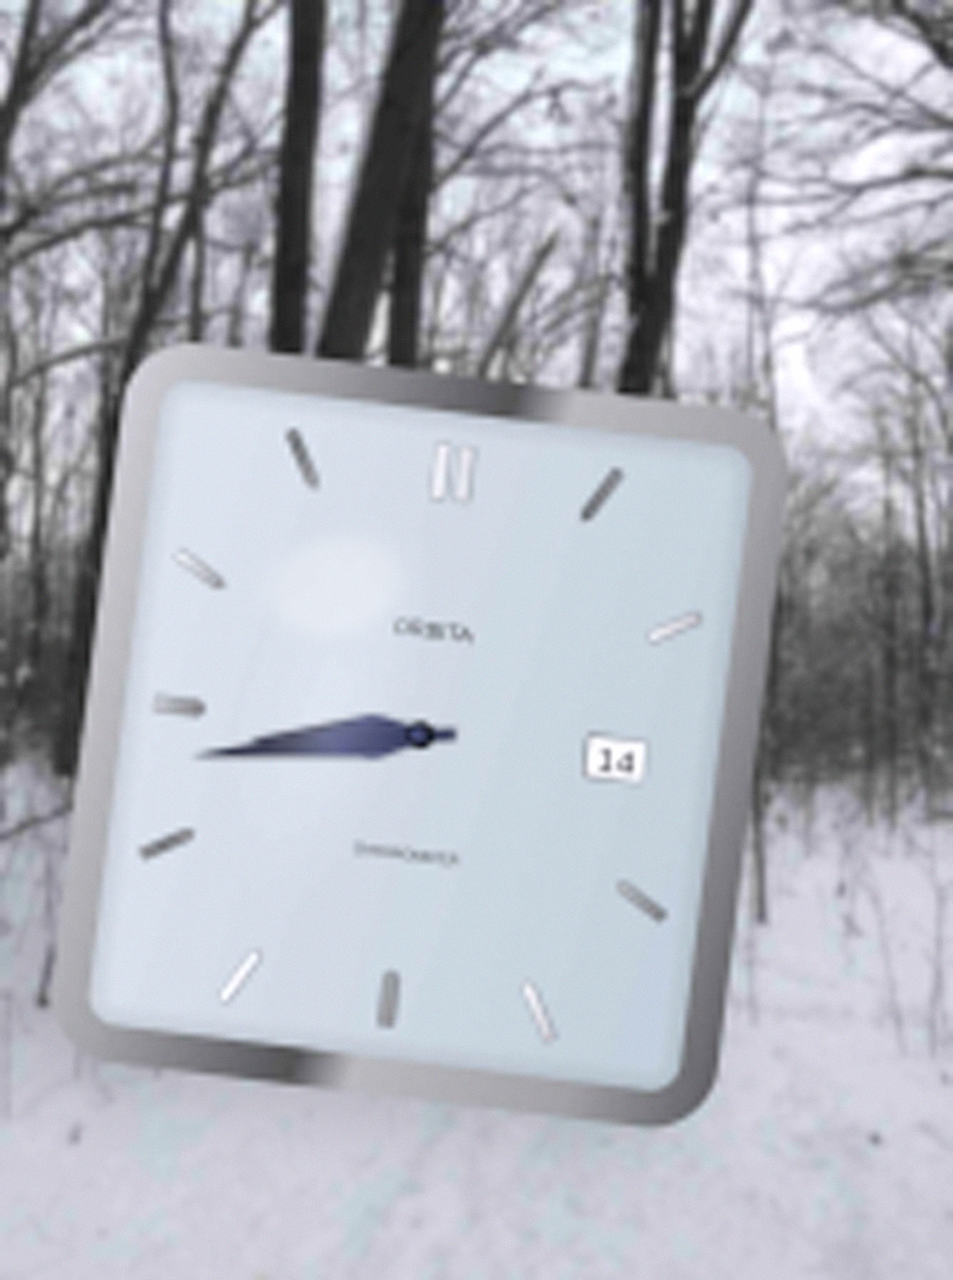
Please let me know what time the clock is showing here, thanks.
8:43
